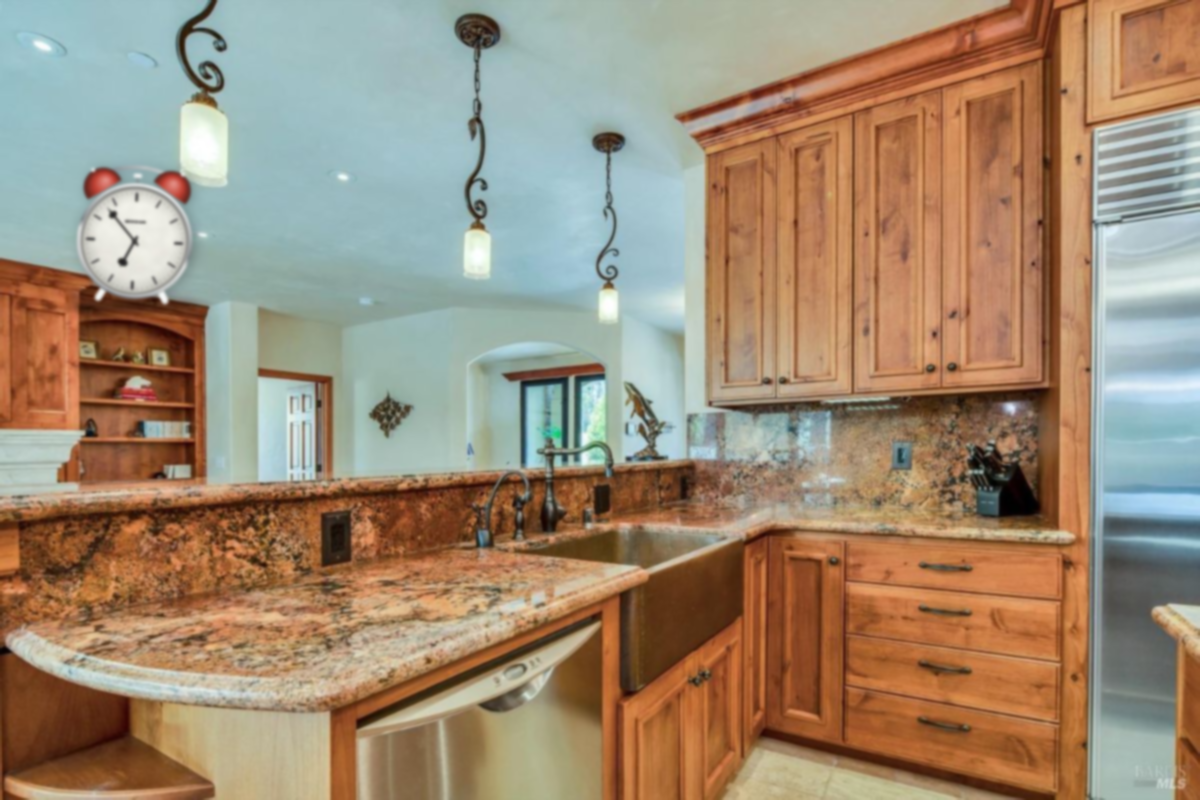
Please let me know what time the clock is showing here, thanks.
6:53
